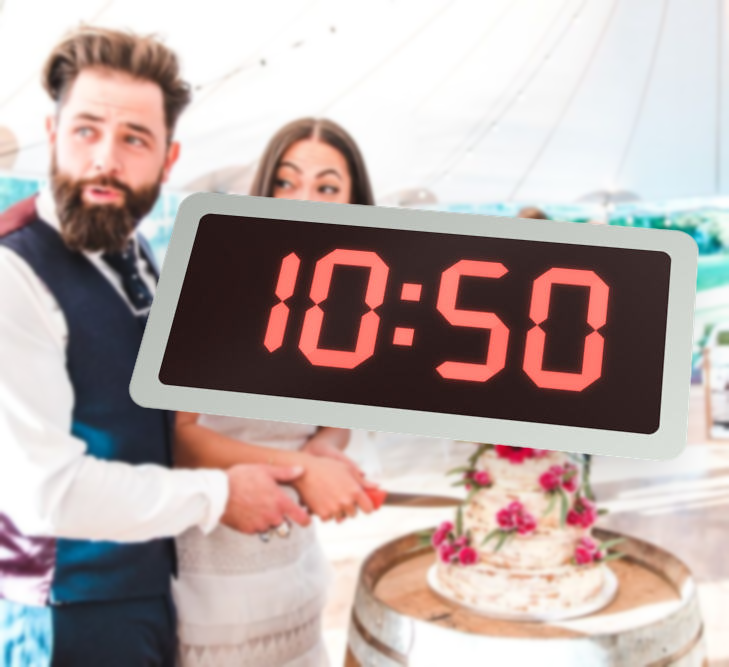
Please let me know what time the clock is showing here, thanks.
10:50
